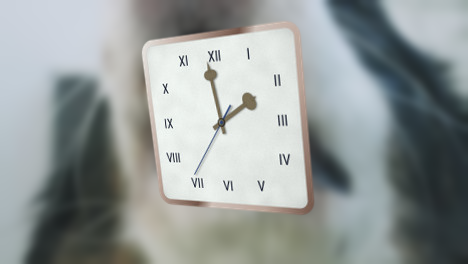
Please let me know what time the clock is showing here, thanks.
1:58:36
